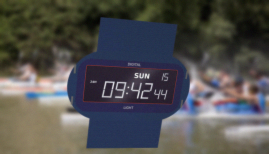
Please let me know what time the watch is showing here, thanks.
9:42:44
